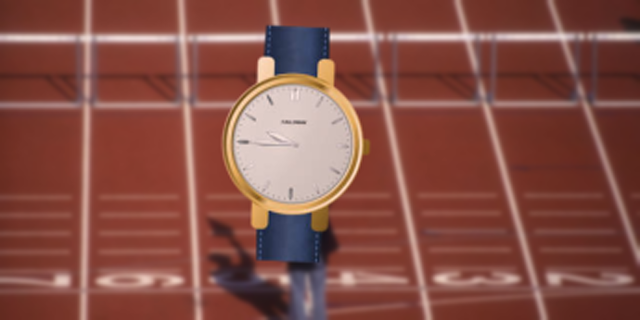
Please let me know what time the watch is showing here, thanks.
9:45
